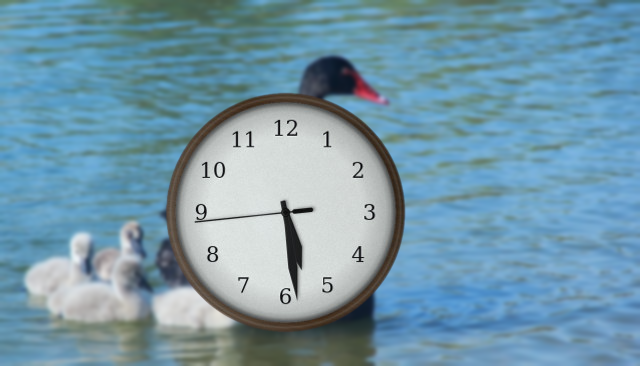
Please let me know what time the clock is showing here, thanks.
5:28:44
